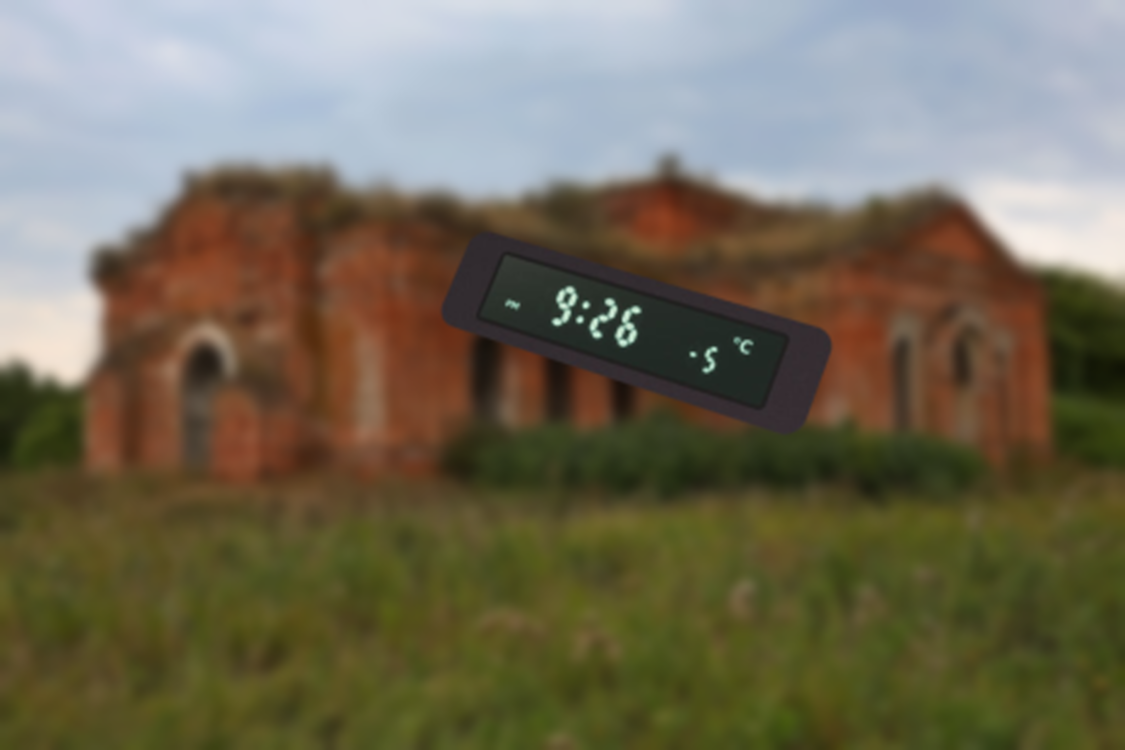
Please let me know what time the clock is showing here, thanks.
9:26
